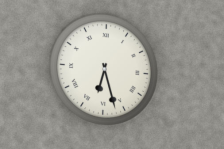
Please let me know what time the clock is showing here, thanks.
6:27
